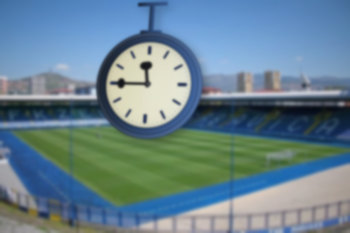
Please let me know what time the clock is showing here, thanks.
11:45
